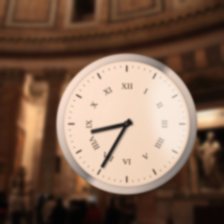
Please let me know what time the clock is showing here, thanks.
8:35
